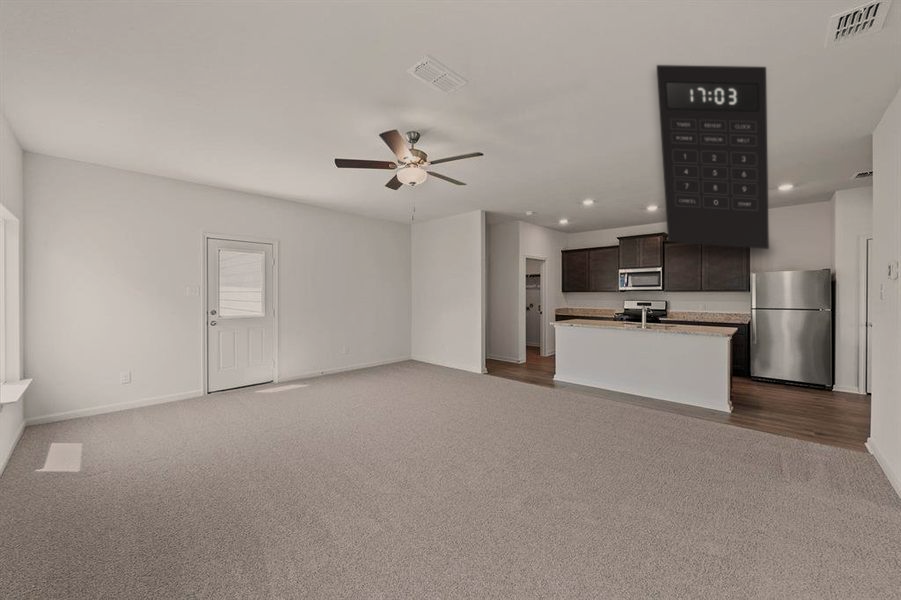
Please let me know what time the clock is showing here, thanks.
17:03
